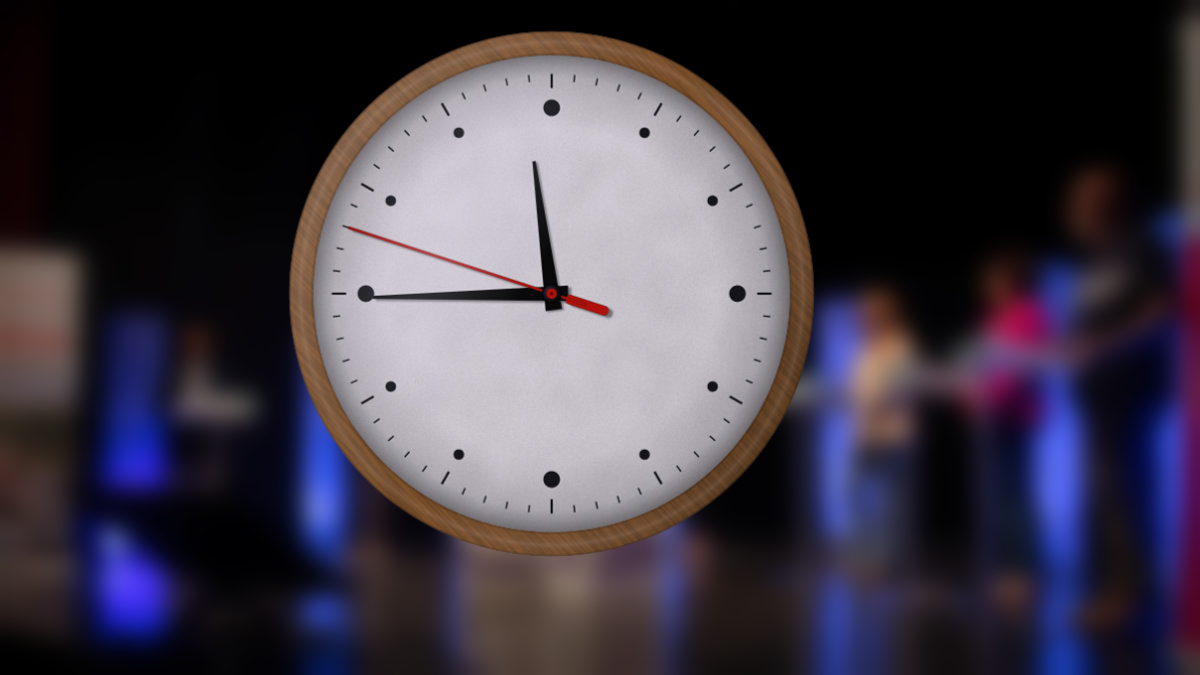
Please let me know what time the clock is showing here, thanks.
11:44:48
